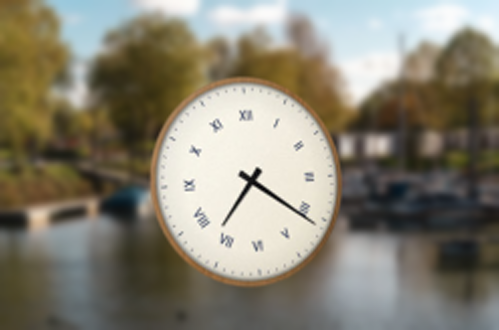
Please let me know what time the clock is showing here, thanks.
7:21
